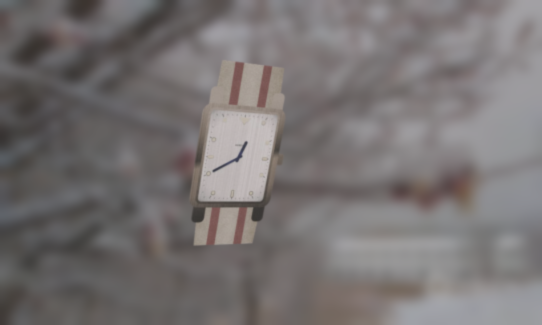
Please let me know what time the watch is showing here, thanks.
12:40
